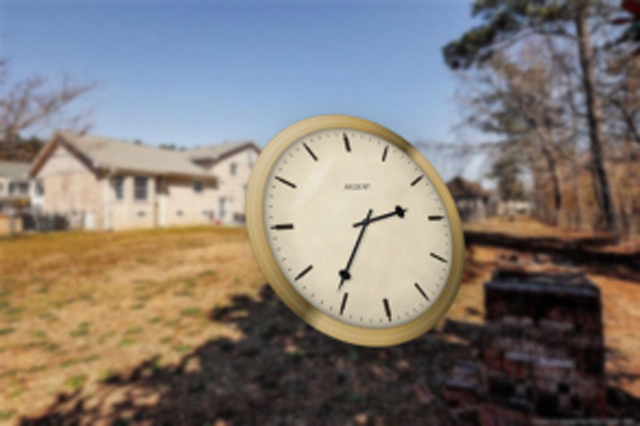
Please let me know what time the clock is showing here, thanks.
2:36
